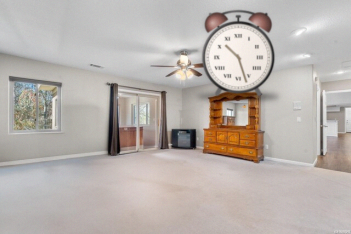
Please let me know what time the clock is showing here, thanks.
10:27
